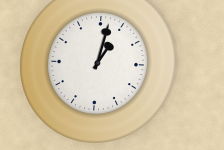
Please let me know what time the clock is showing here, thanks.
1:02
